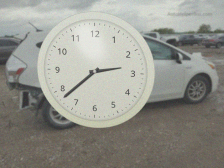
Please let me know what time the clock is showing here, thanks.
2:38
